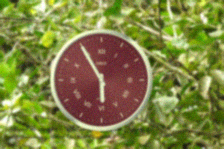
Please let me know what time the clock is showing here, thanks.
5:55
